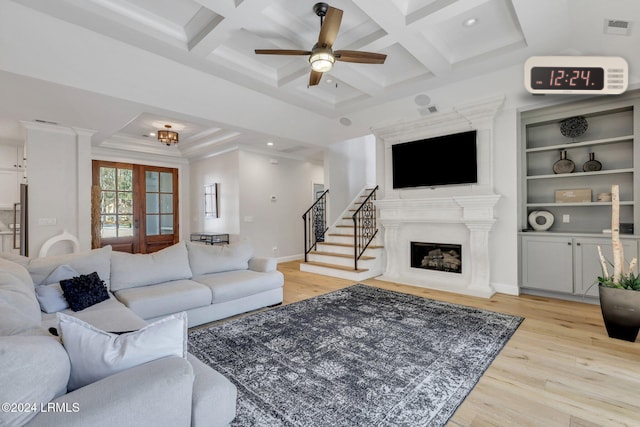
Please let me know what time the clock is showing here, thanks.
12:24
